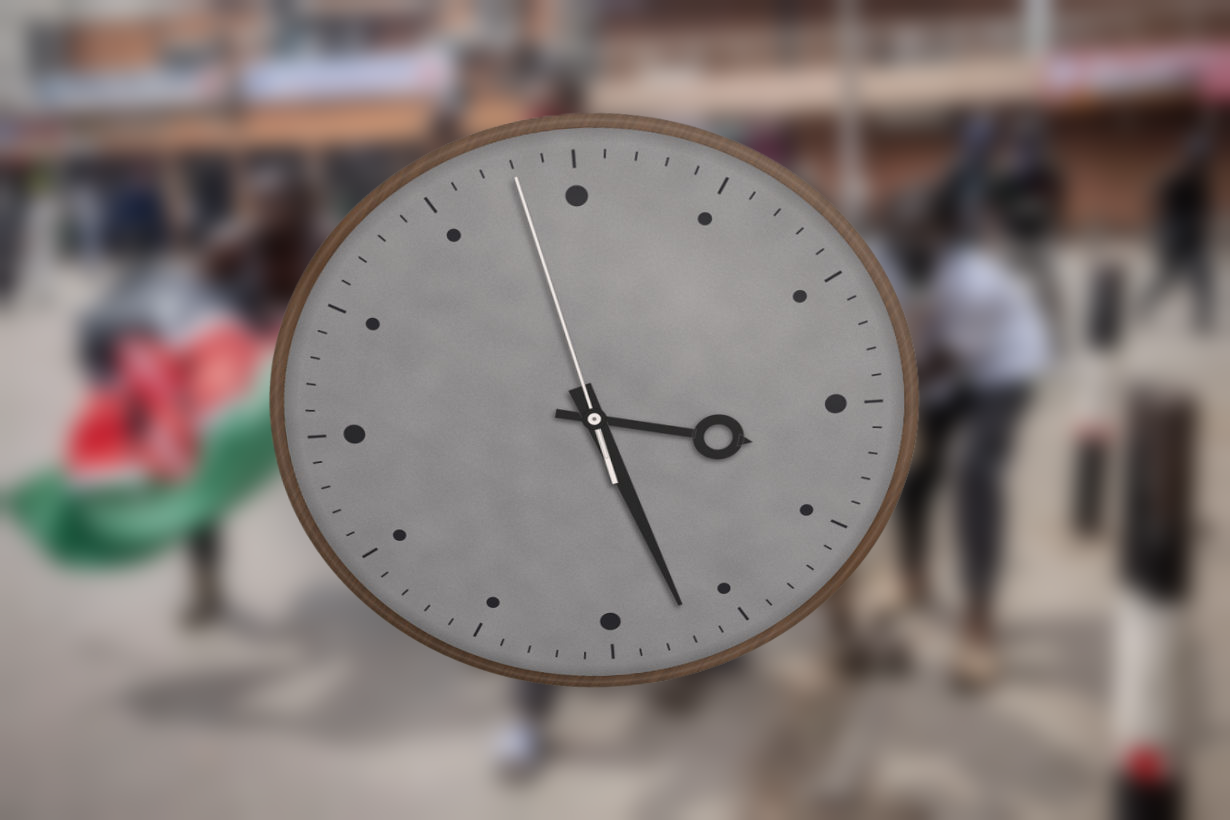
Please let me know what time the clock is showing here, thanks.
3:26:58
